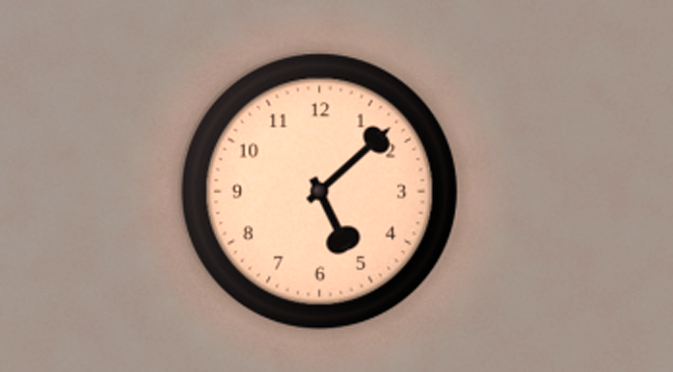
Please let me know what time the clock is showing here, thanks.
5:08
